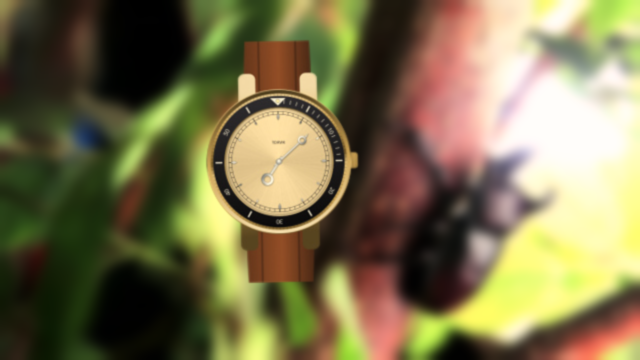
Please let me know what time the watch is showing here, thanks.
7:08
